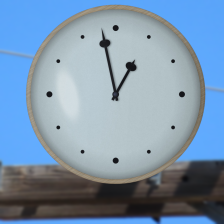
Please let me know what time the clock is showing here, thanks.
12:58
